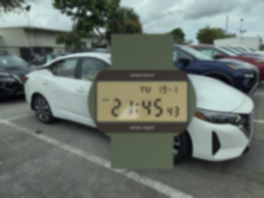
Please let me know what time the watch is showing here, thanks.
21:45
